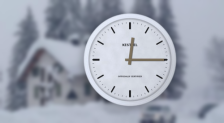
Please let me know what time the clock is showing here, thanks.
12:15
